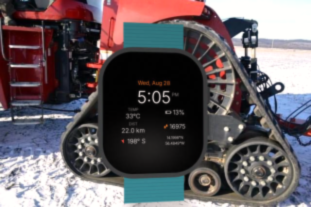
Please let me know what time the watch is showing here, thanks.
5:05
